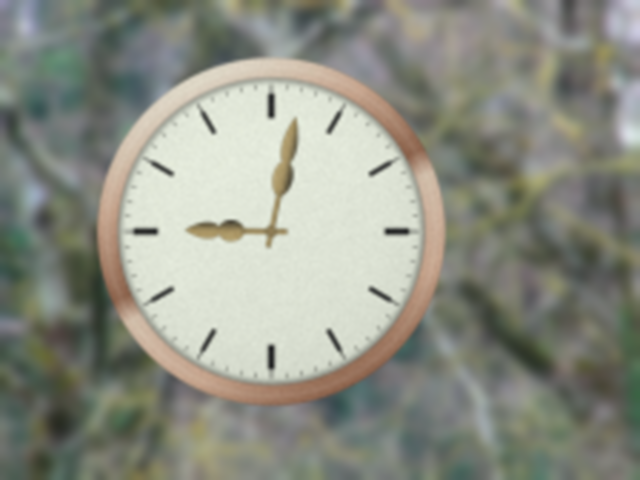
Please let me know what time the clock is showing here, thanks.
9:02
